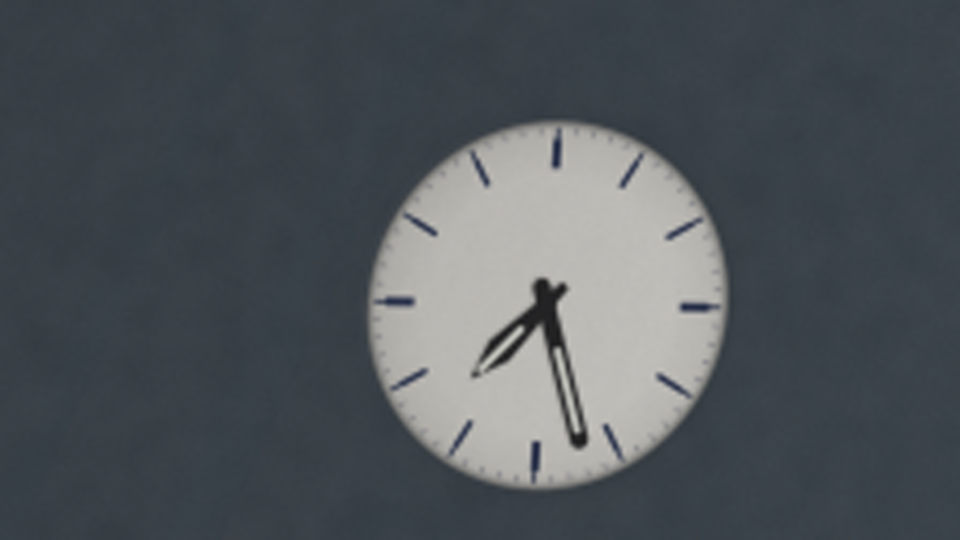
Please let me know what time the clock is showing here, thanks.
7:27
